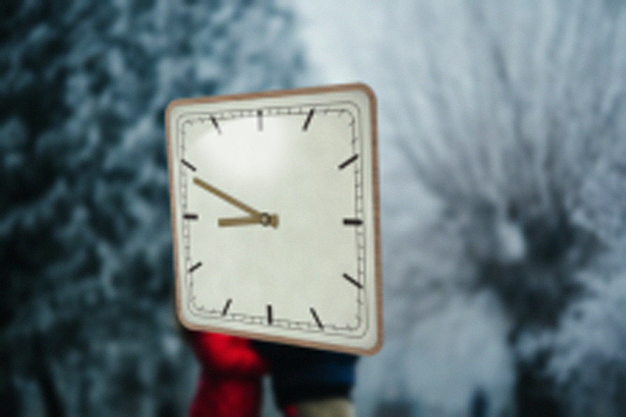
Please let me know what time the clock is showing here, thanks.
8:49
